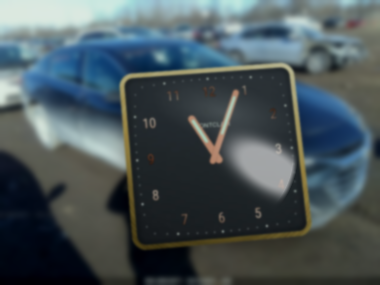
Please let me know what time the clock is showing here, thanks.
11:04
